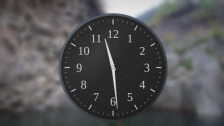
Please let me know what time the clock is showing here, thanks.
11:29
